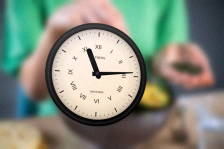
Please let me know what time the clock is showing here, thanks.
11:14
